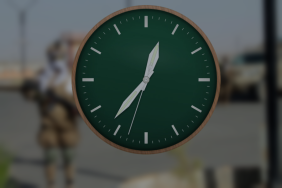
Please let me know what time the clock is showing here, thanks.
12:36:33
